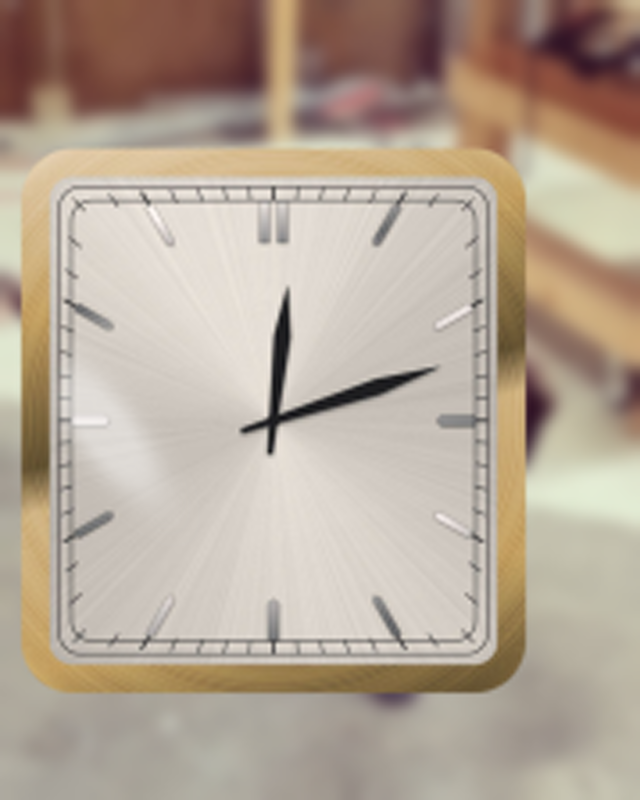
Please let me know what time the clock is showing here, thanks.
12:12
